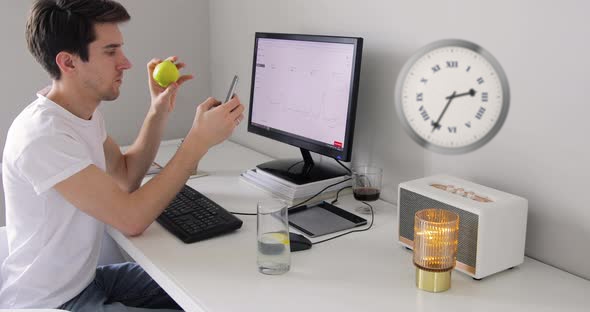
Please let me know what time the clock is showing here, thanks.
2:35
